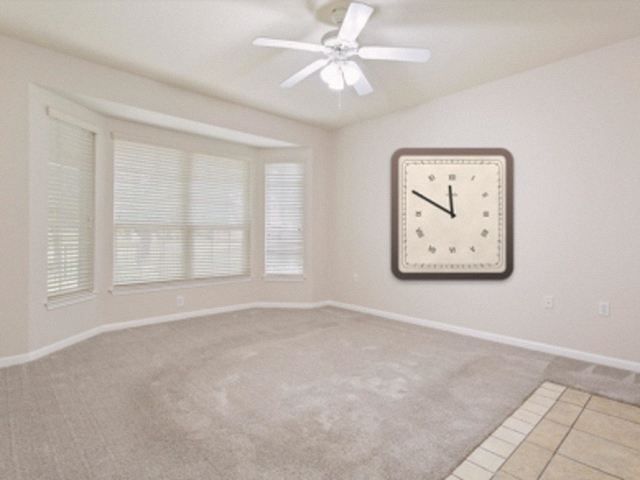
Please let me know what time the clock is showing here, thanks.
11:50
